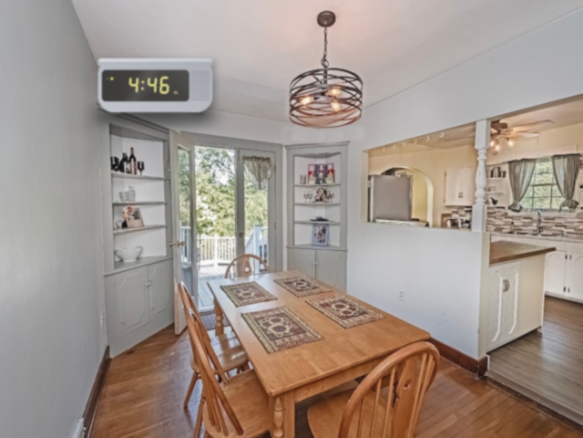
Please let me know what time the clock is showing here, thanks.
4:46
